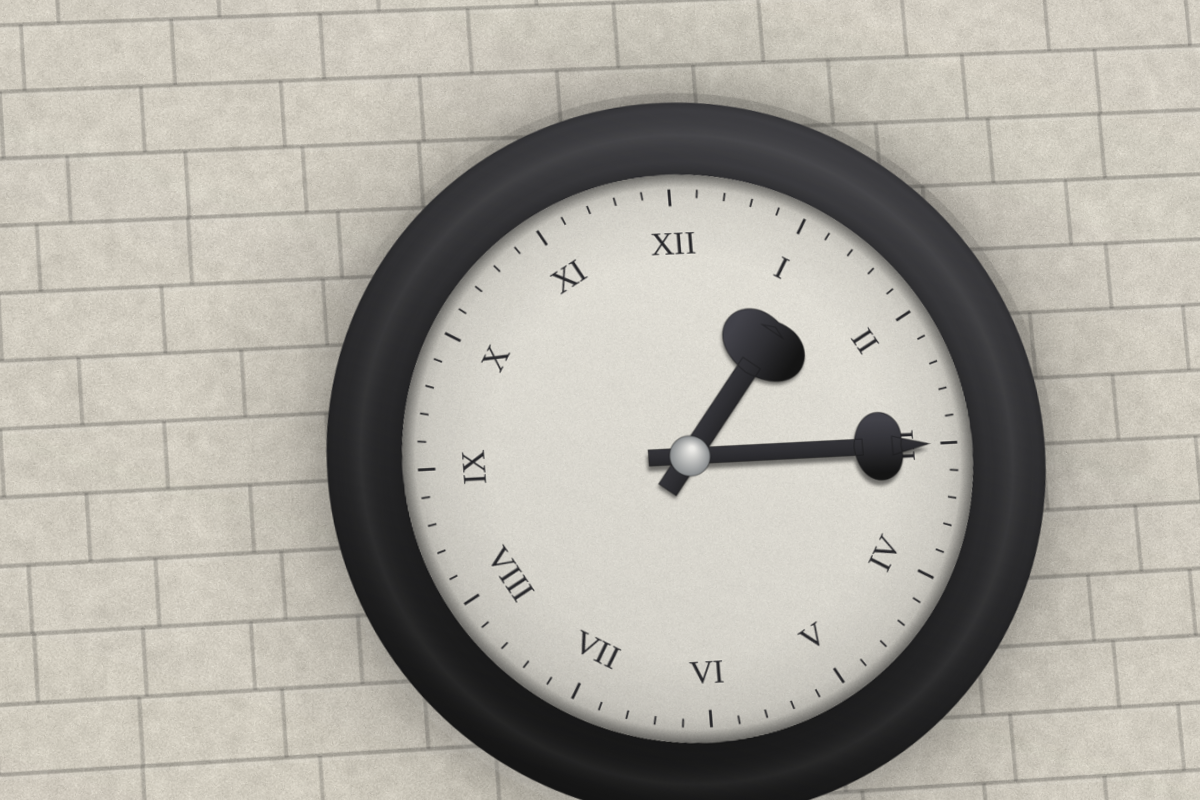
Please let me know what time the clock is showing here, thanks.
1:15
